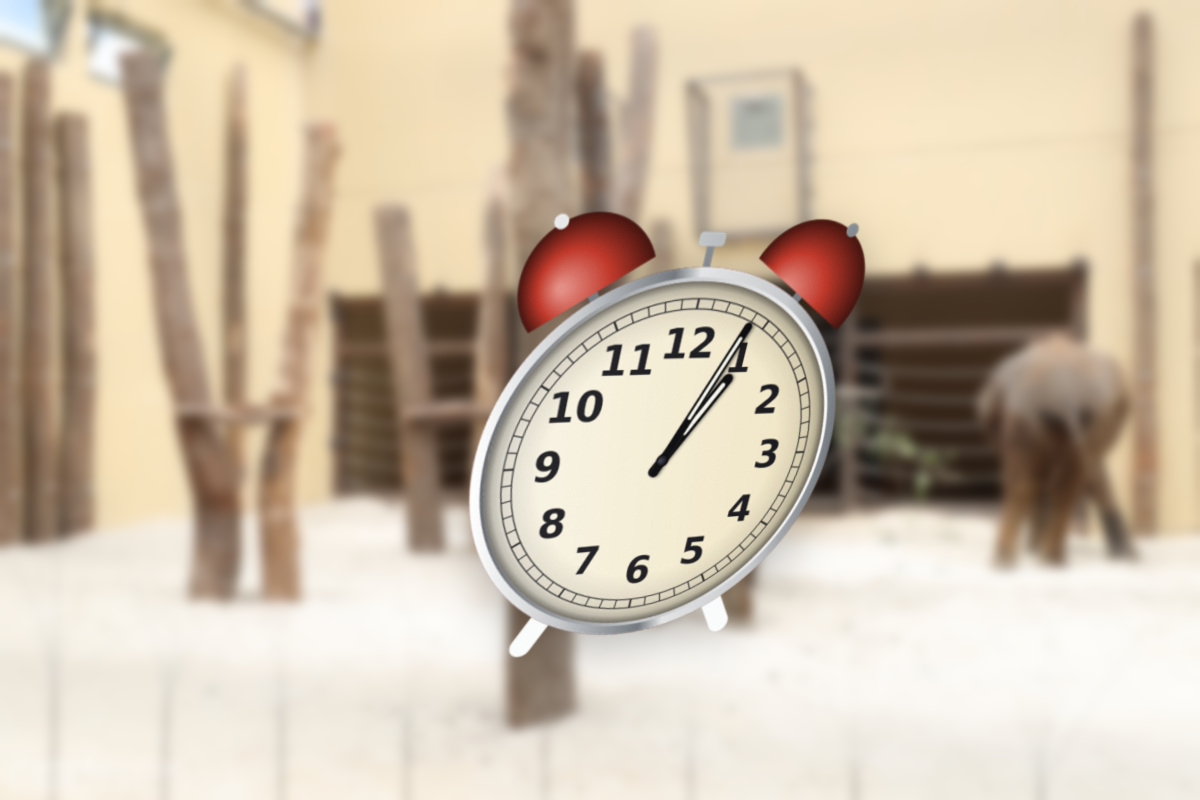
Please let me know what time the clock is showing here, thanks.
1:04
